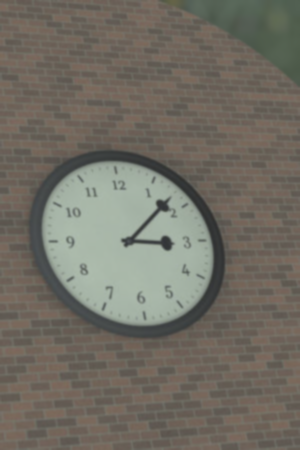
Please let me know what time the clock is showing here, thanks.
3:08
